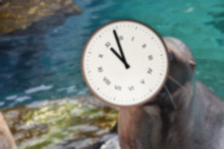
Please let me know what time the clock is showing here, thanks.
10:59
